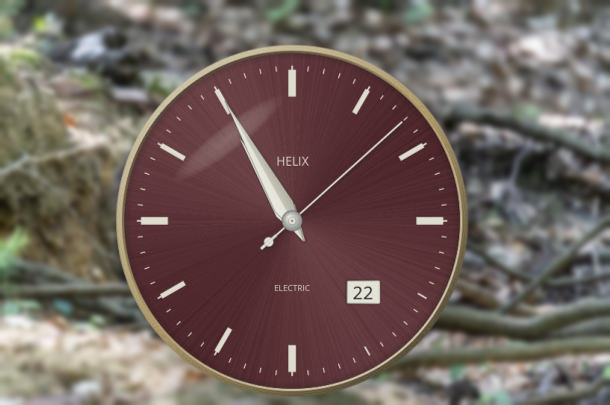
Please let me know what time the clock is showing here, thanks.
10:55:08
